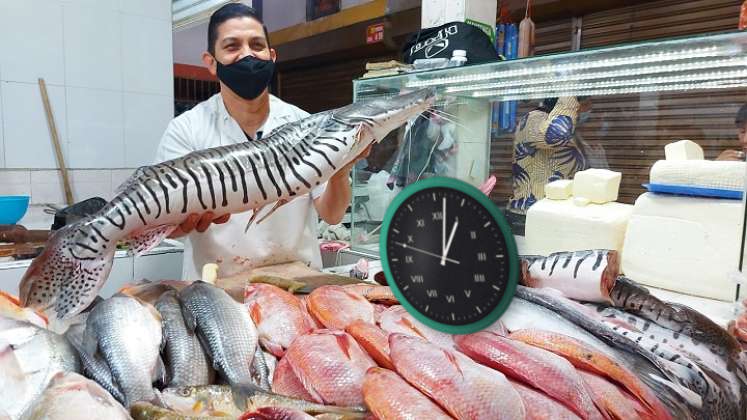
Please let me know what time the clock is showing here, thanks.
1:01:48
